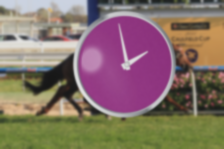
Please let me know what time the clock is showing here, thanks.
1:58
